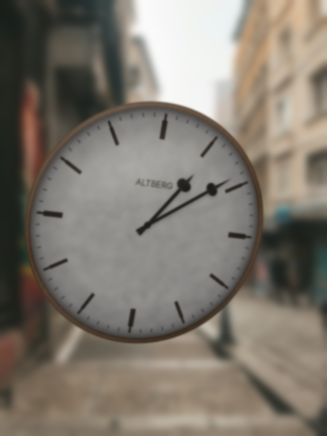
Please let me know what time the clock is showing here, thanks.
1:09
